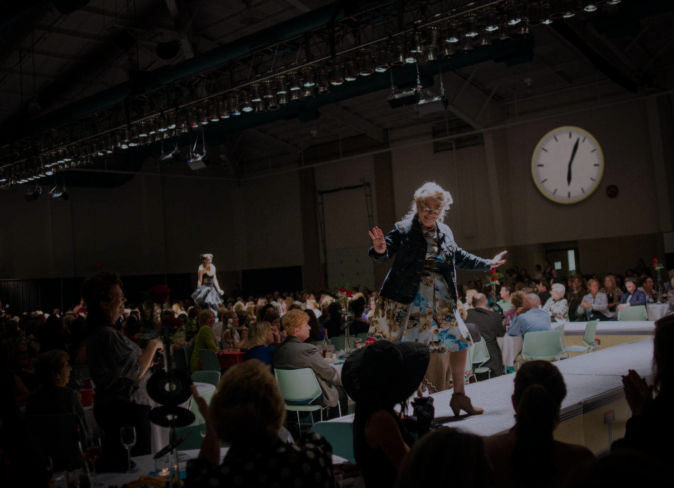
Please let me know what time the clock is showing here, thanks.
6:03
